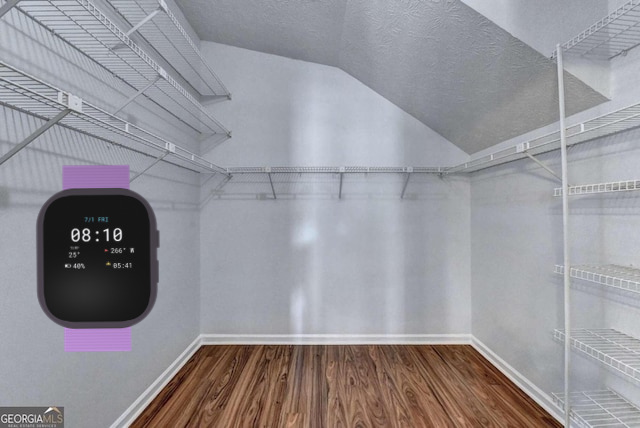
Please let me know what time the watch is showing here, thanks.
8:10
